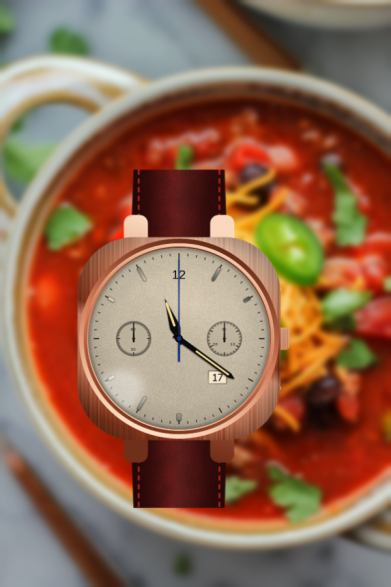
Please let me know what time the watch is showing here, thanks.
11:21
